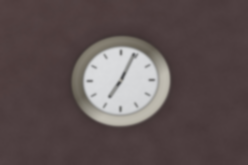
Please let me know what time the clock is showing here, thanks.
7:04
